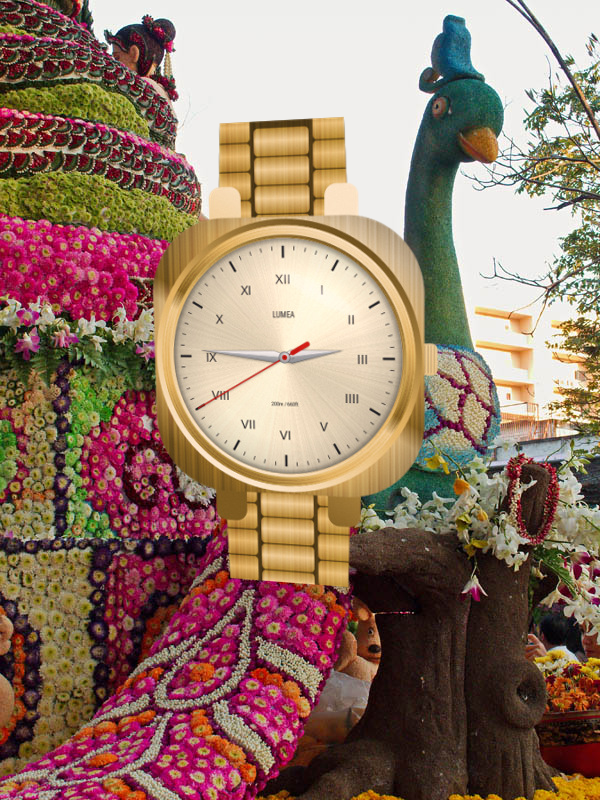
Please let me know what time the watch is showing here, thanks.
2:45:40
